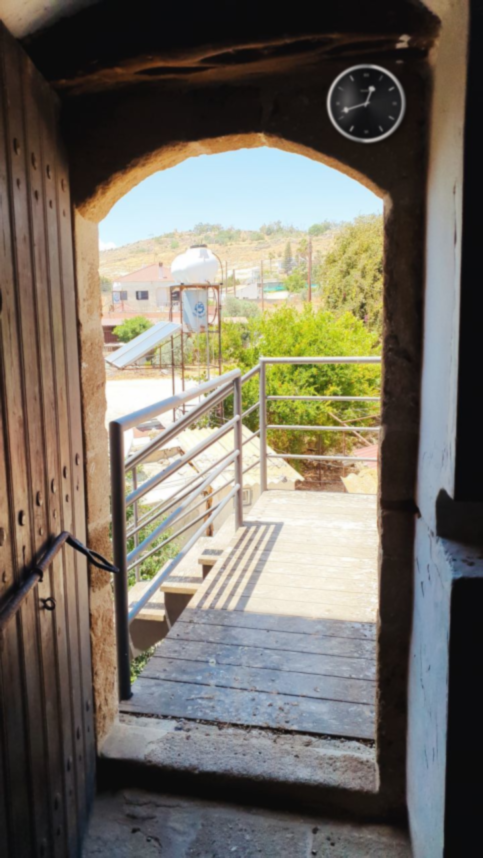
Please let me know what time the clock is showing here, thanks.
12:42
